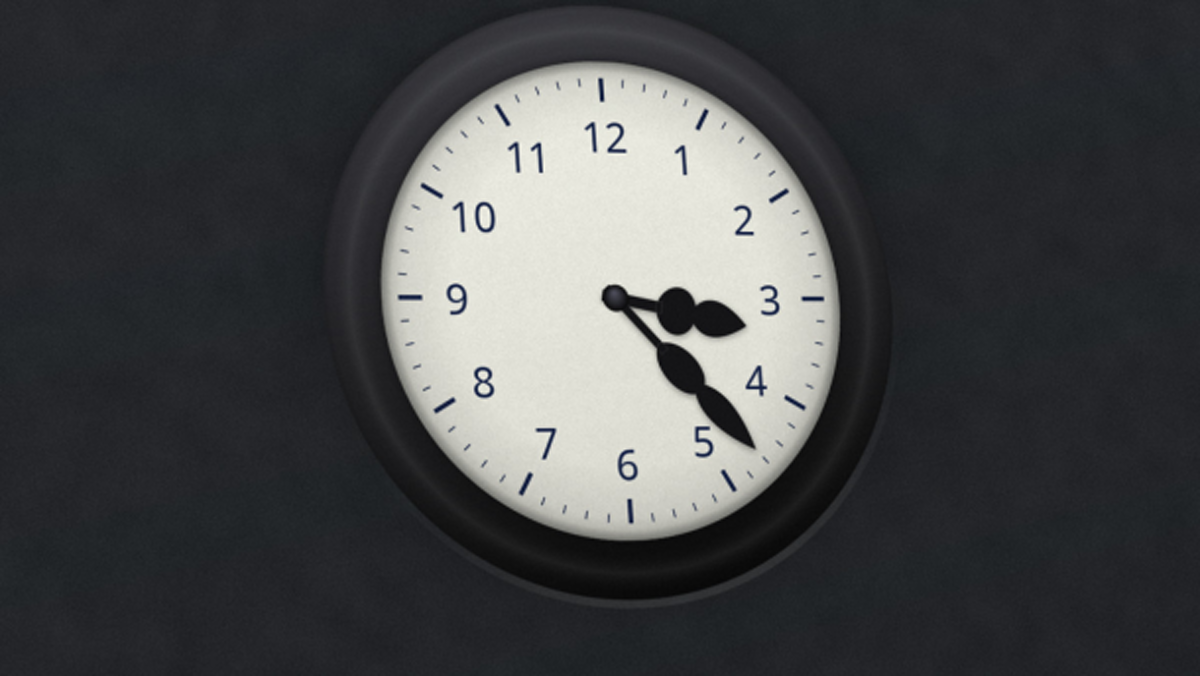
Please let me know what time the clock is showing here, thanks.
3:23
